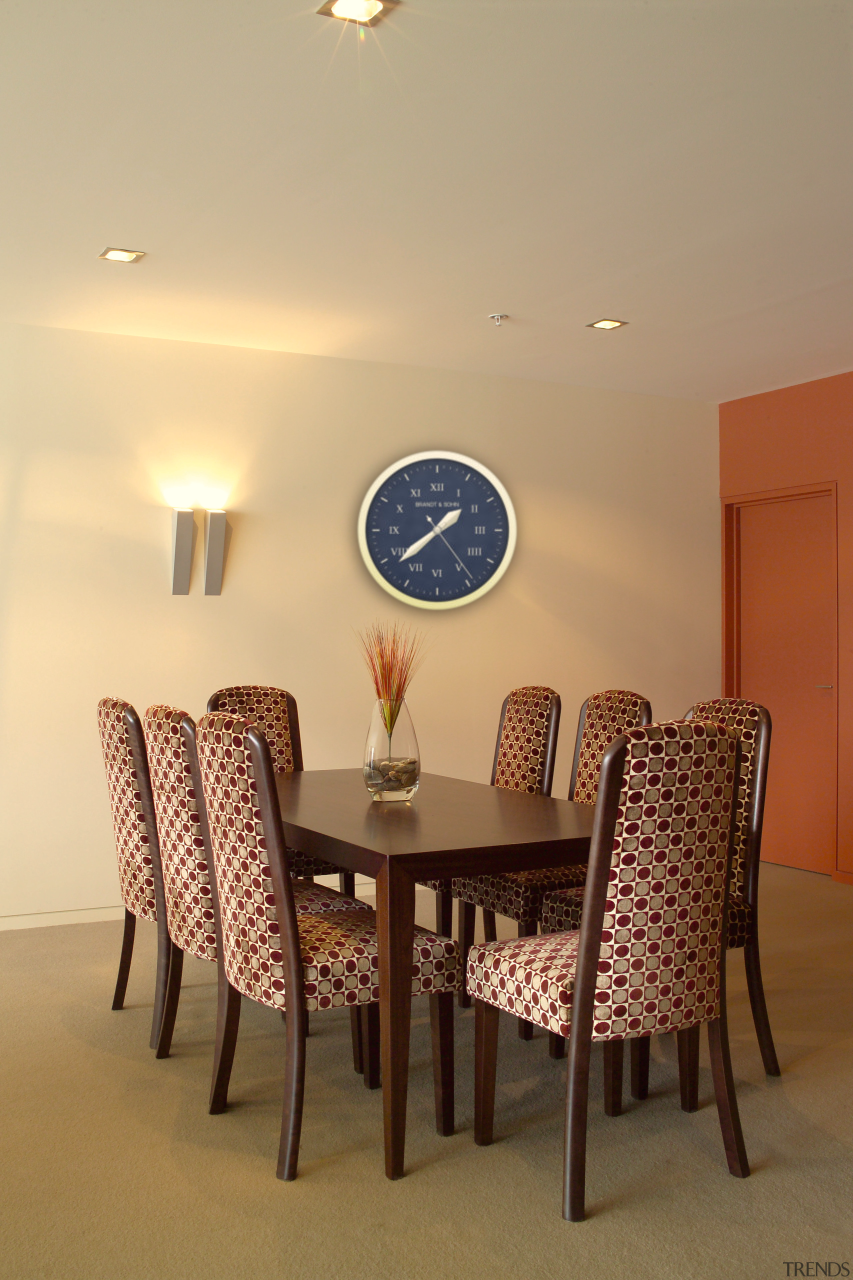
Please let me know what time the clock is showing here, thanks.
1:38:24
